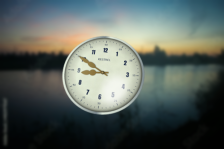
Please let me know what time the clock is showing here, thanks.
8:50
